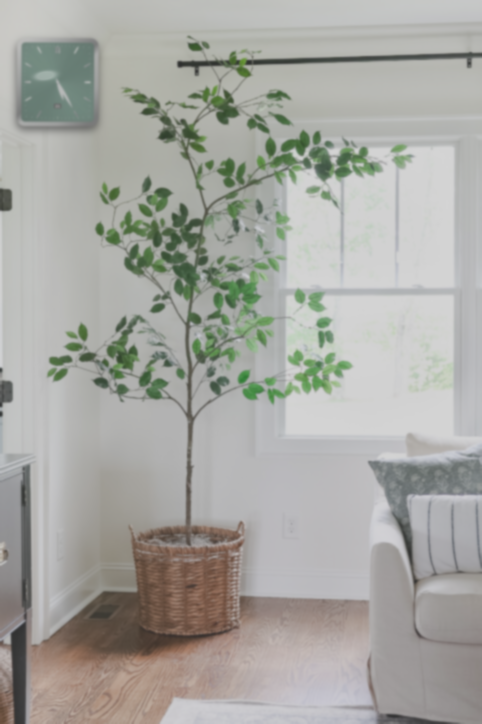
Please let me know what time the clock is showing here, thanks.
5:25
